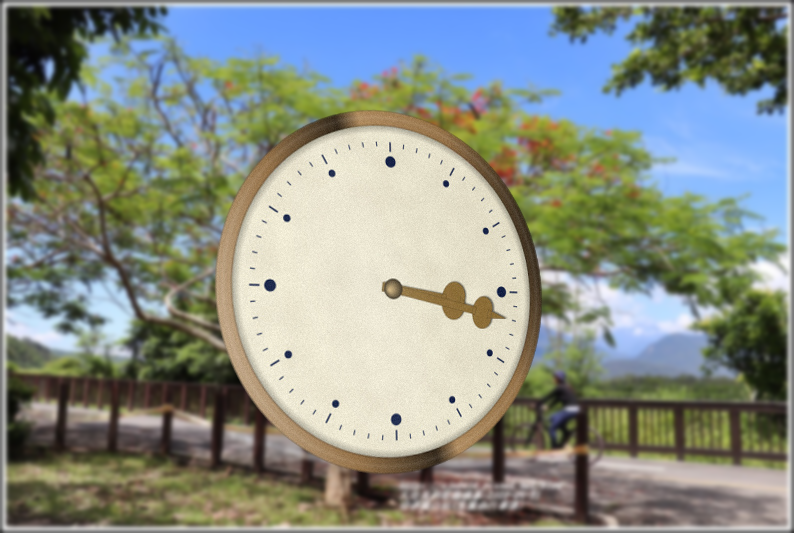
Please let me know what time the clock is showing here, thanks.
3:17
